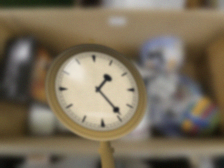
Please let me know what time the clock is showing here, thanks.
1:24
